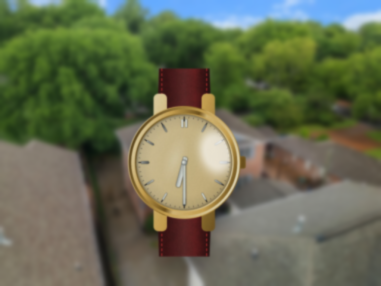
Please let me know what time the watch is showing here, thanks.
6:30
